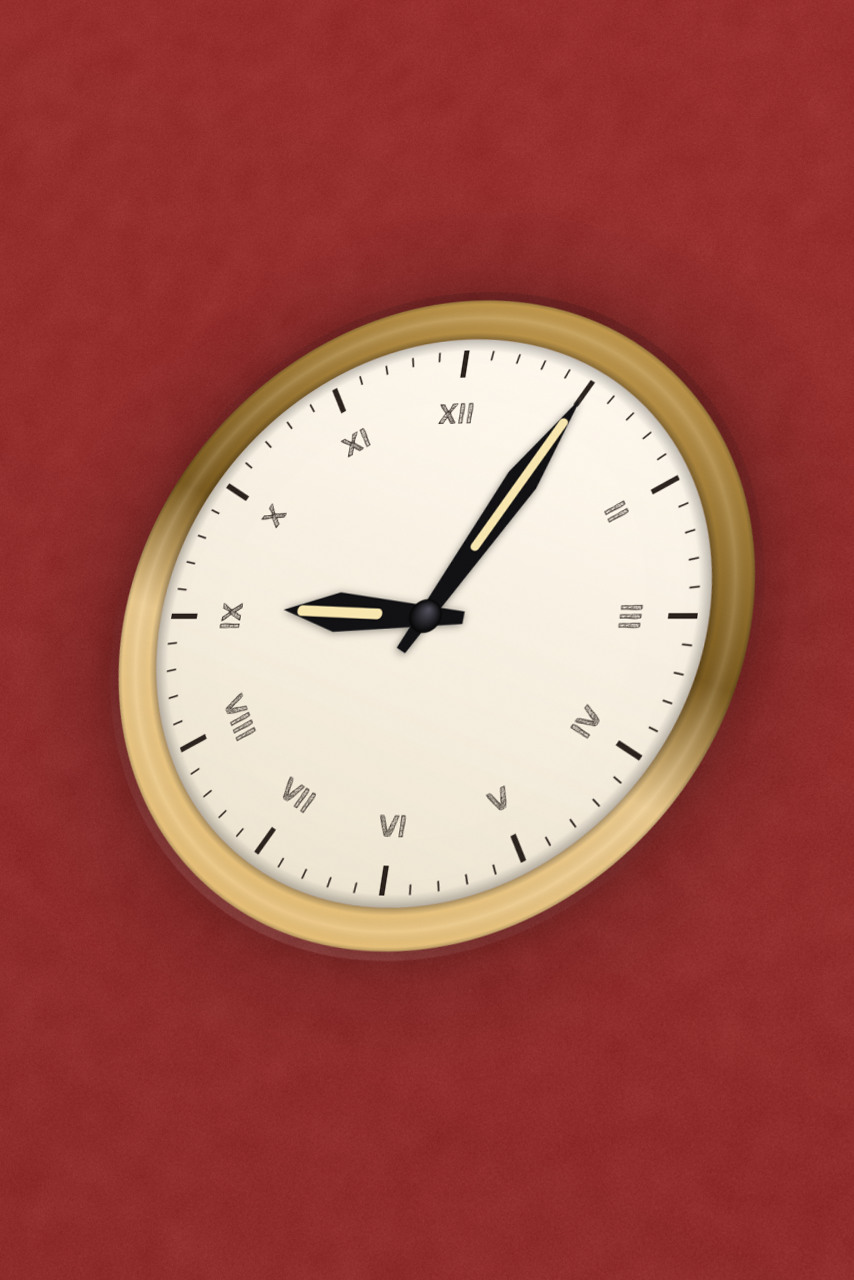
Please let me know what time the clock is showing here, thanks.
9:05
